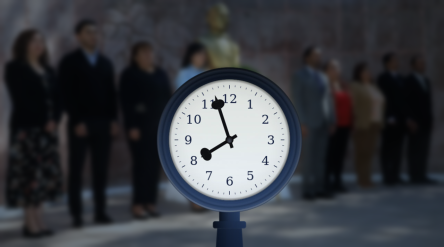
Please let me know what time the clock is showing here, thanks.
7:57
